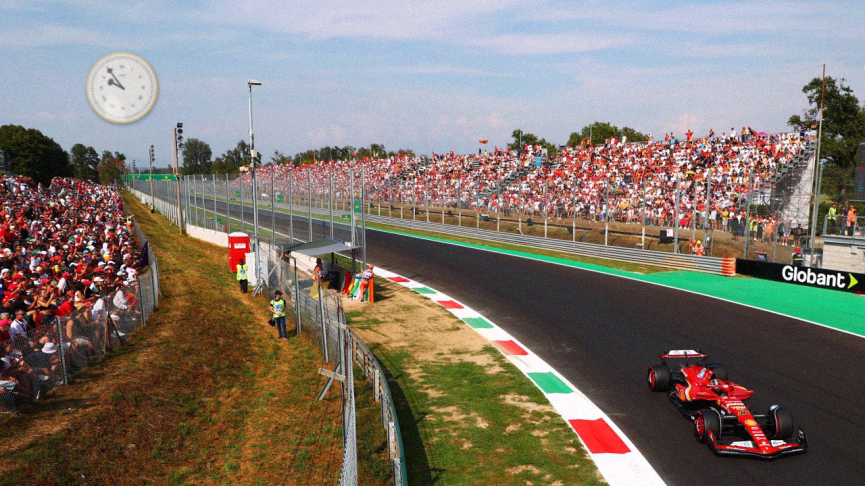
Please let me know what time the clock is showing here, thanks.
9:54
